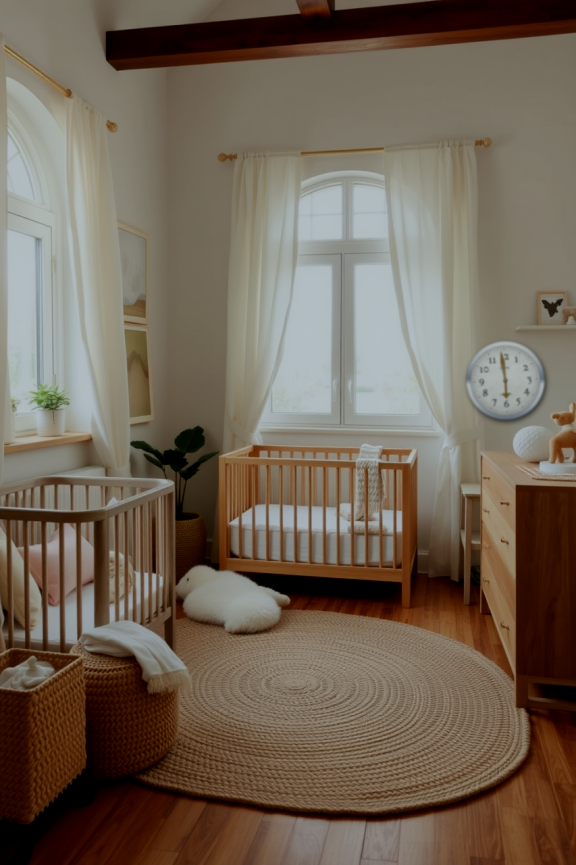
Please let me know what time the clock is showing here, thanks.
5:59
